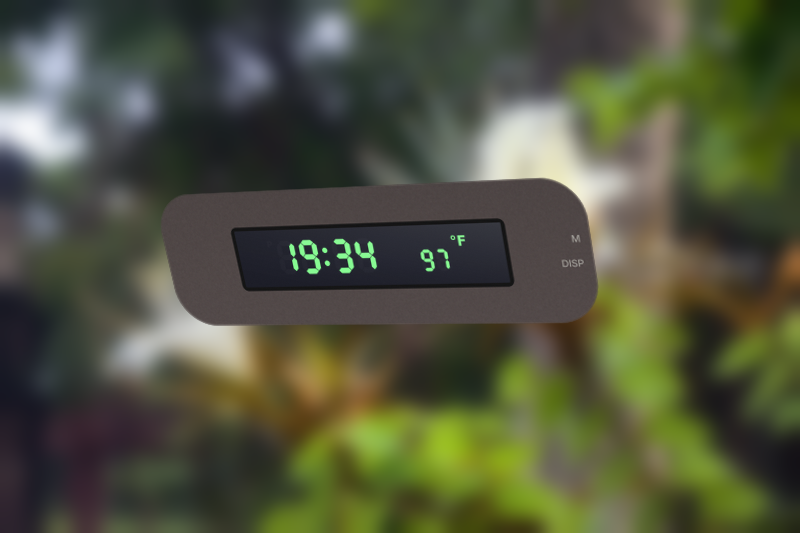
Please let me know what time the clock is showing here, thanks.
19:34
